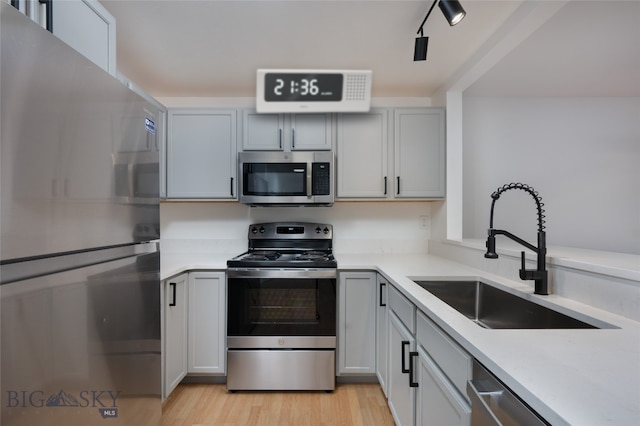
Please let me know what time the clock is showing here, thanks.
21:36
